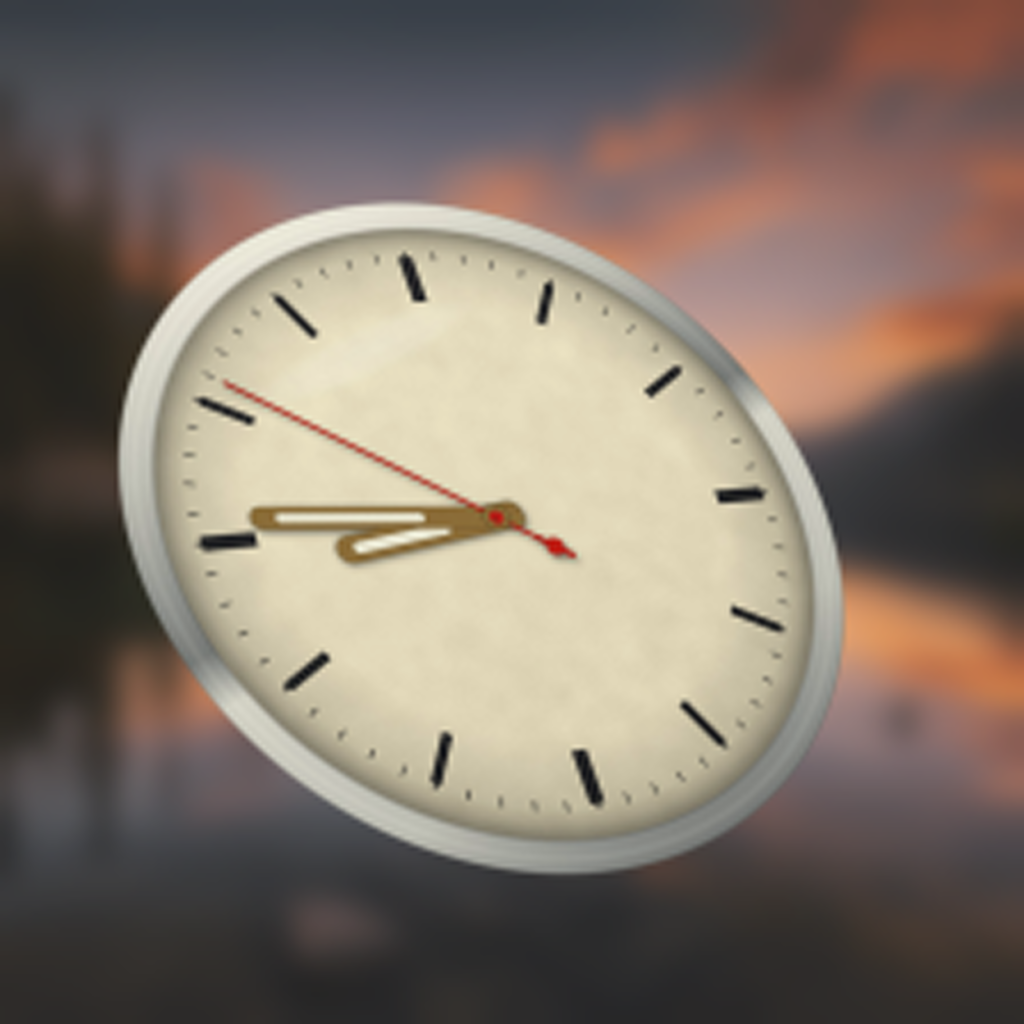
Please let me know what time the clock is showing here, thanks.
8:45:51
